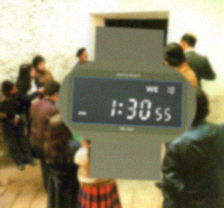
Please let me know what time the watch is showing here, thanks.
1:30:55
